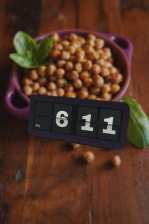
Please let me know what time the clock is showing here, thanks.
6:11
